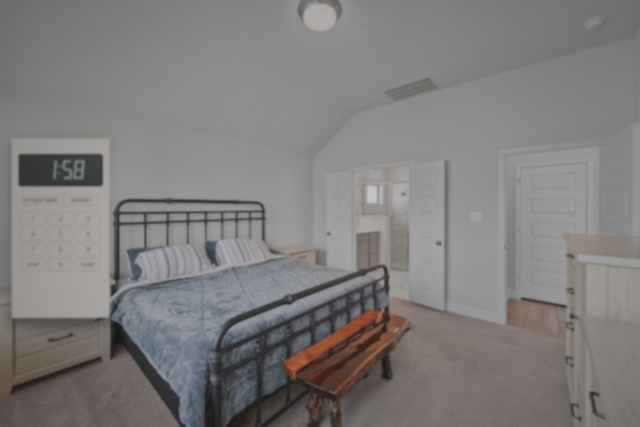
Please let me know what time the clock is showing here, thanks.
1:58
